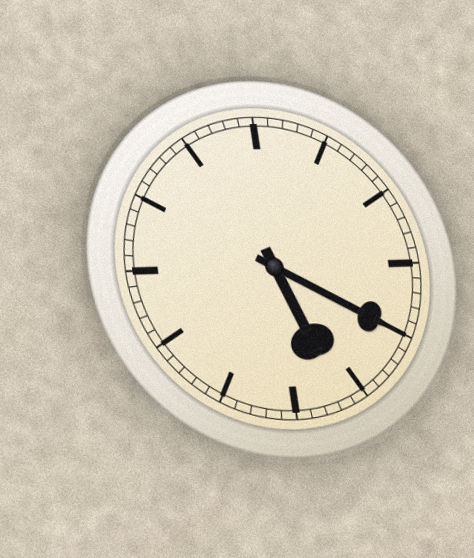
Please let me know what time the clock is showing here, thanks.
5:20
